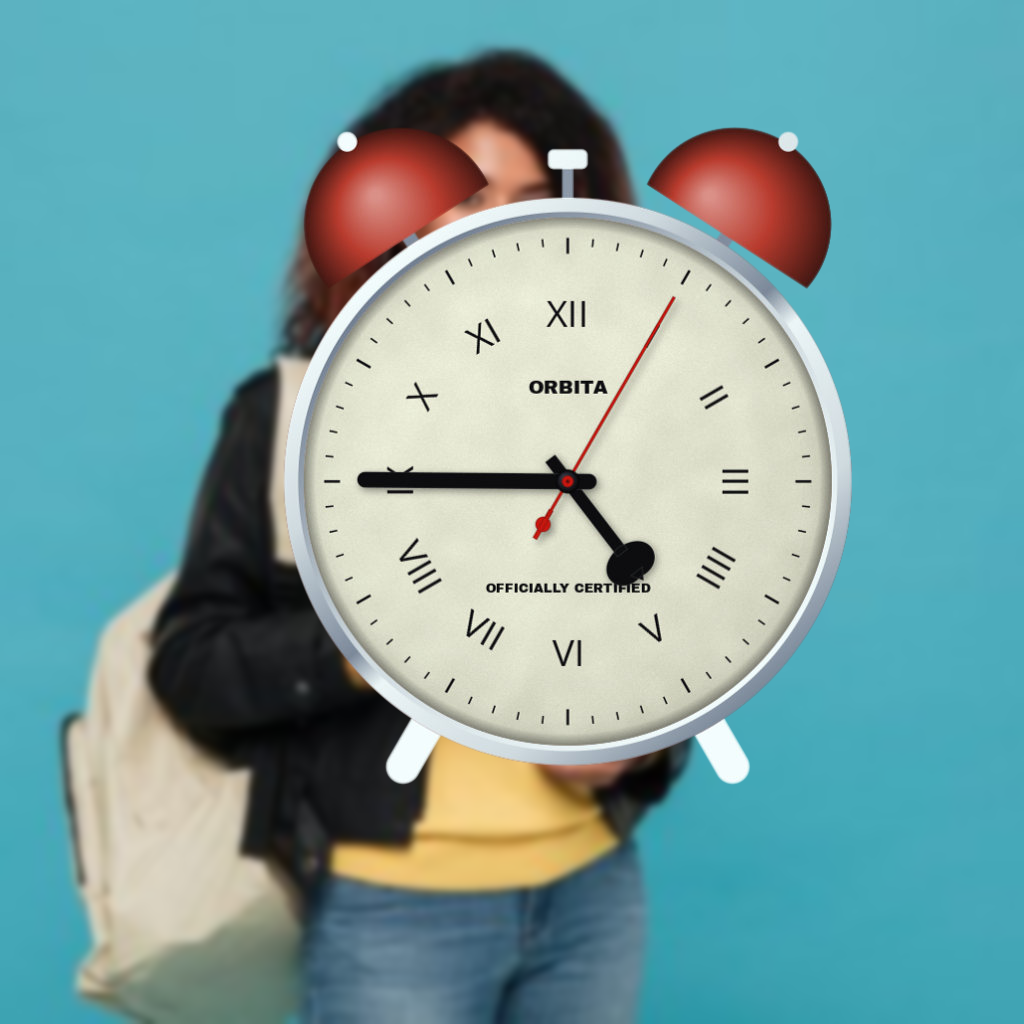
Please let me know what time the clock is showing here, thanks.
4:45:05
